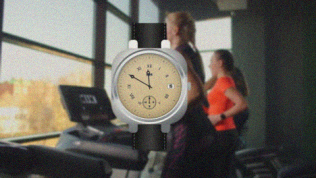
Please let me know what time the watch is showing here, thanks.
11:50
